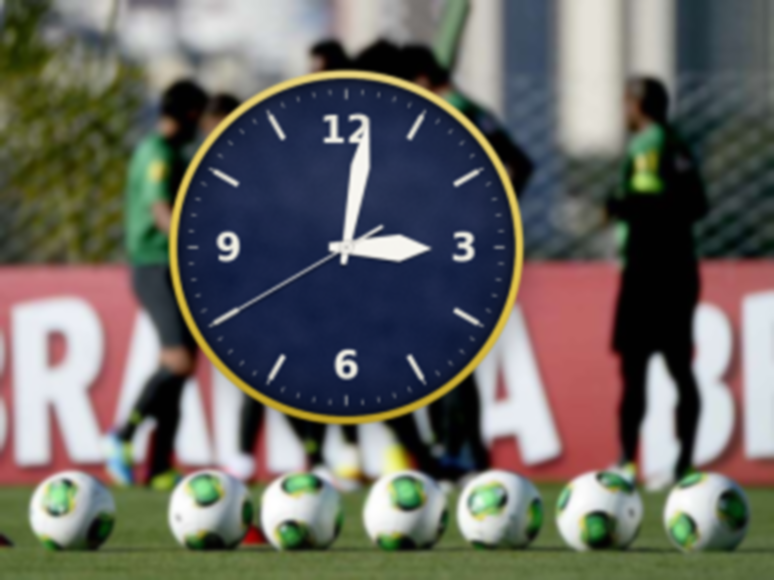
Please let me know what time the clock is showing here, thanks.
3:01:40
